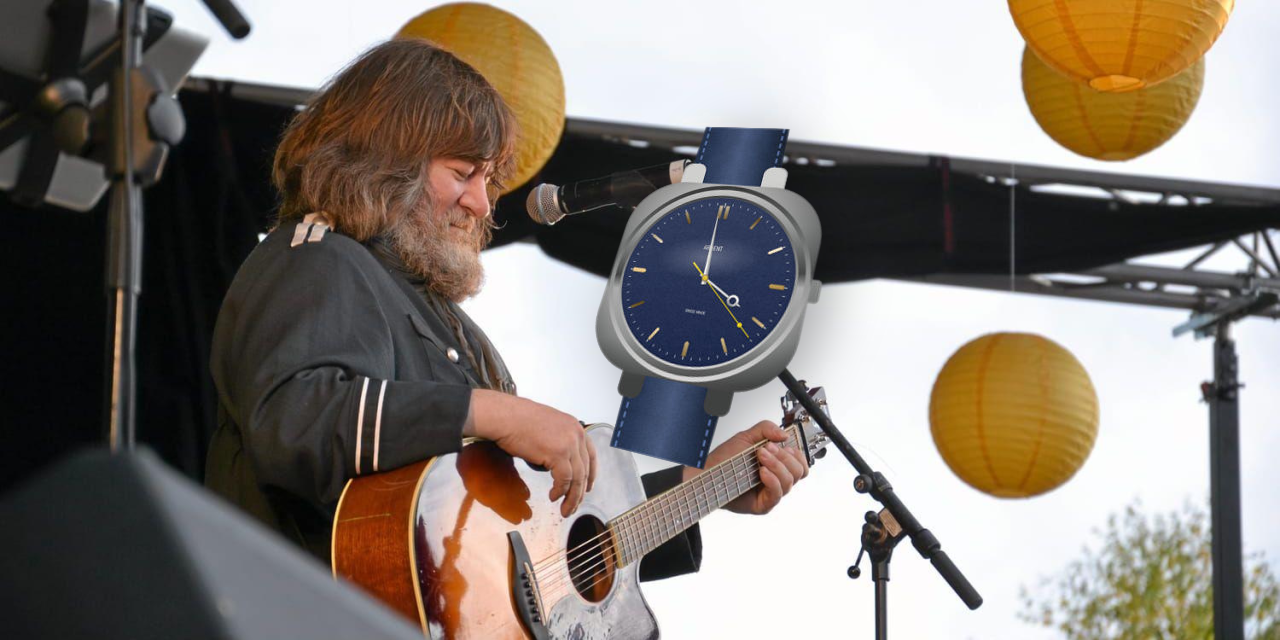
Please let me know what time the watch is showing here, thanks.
3:59:22
